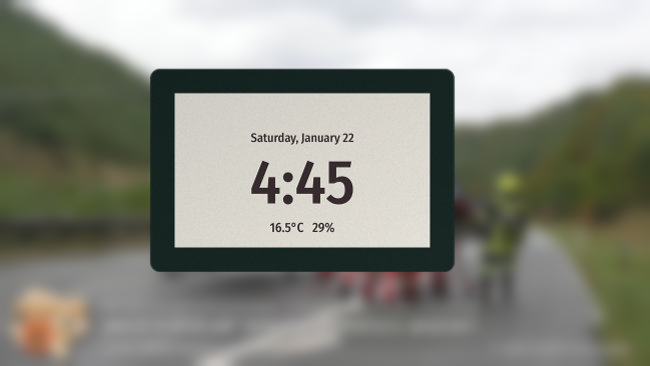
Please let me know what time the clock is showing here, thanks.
4:45
